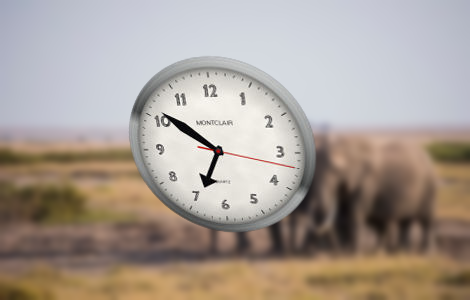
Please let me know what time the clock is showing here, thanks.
6:51:17
